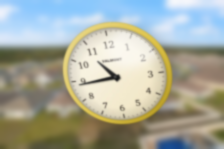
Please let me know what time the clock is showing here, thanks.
10:44
